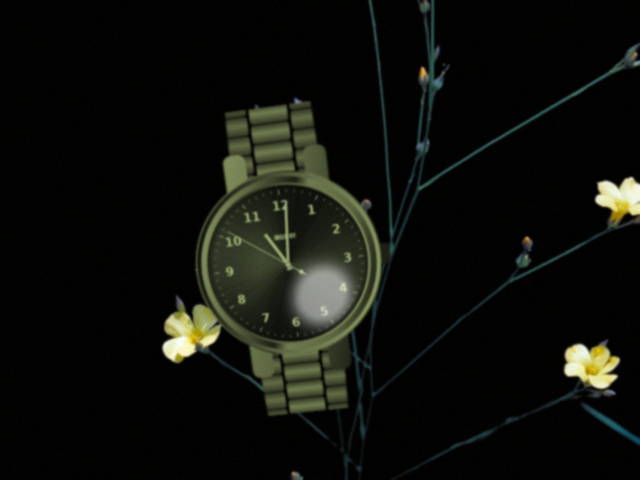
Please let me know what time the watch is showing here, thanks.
11:00:51
